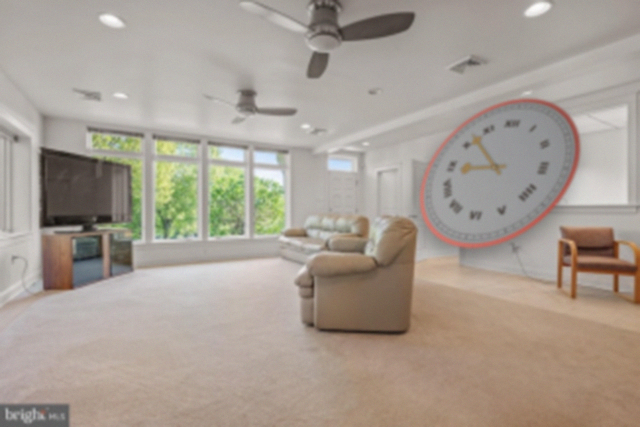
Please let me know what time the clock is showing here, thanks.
8:52
